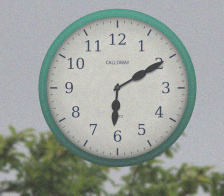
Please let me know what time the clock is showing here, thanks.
6:10
